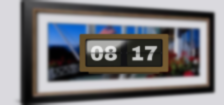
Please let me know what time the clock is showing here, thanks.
8:17
